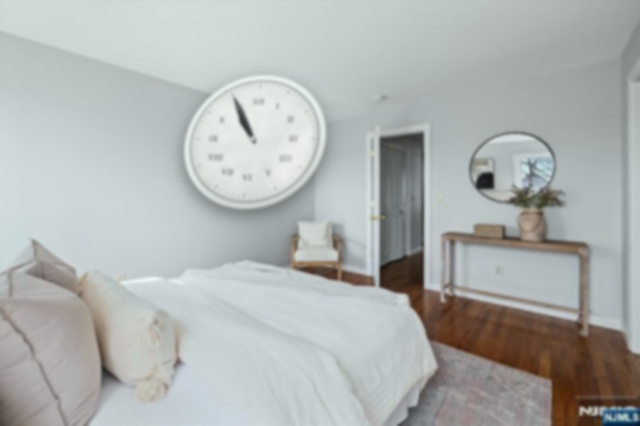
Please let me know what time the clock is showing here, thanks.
10:55
